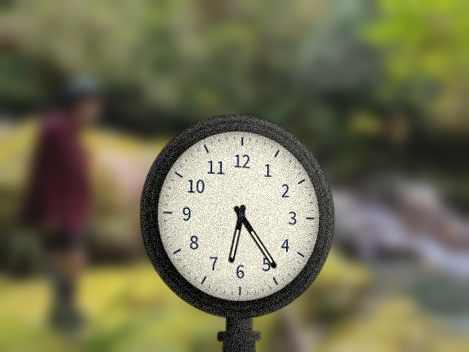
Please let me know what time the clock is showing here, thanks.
6:24
